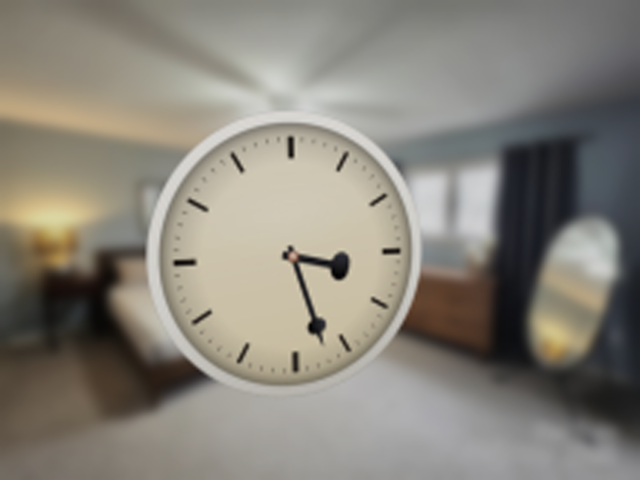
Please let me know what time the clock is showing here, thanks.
3:27
